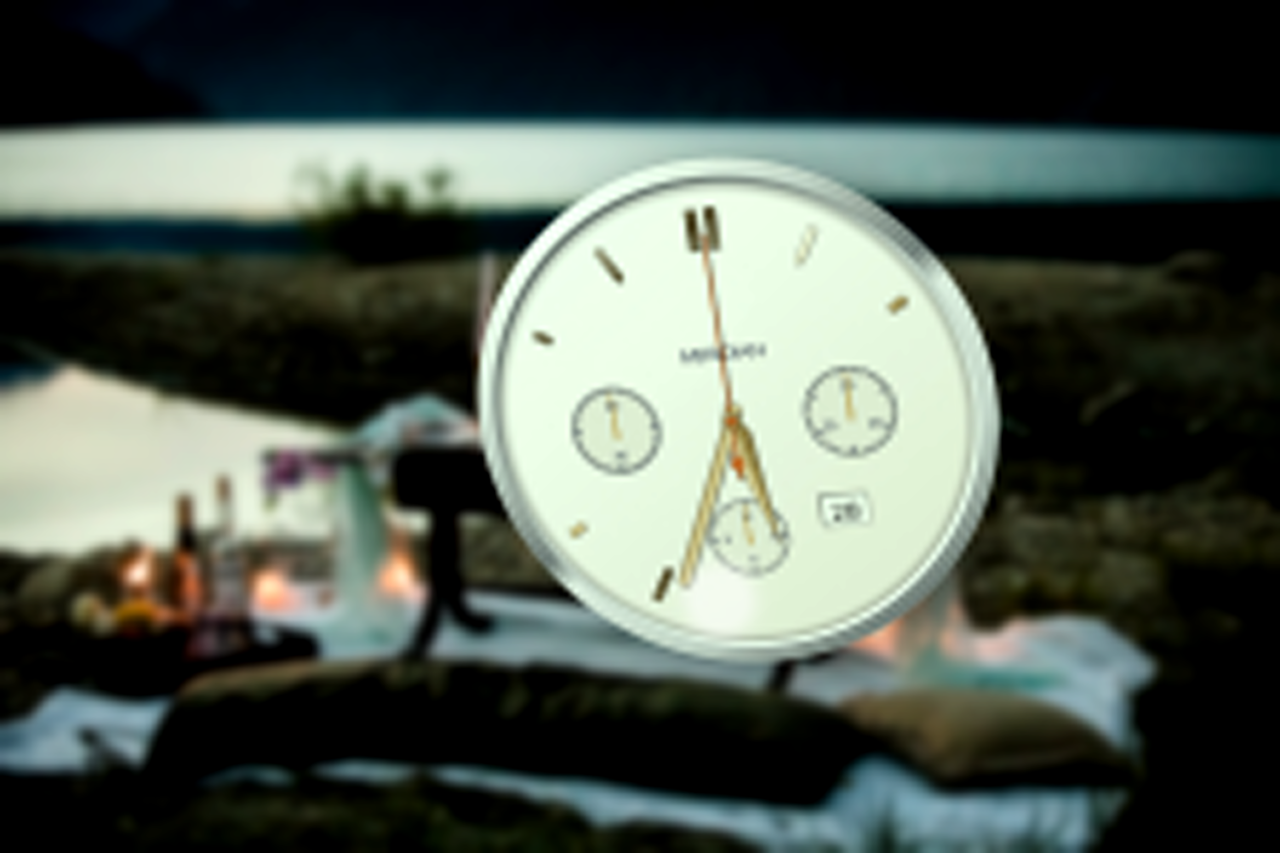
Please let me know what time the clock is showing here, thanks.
5:34
